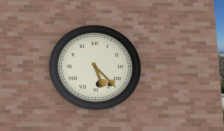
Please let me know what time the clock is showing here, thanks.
5:23
